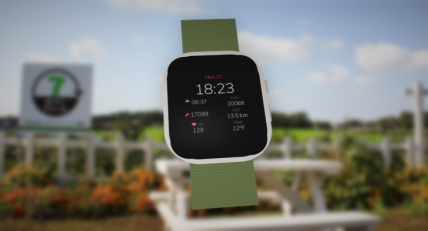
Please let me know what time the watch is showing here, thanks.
18:23
